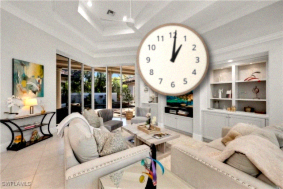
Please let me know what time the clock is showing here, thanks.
1:01
